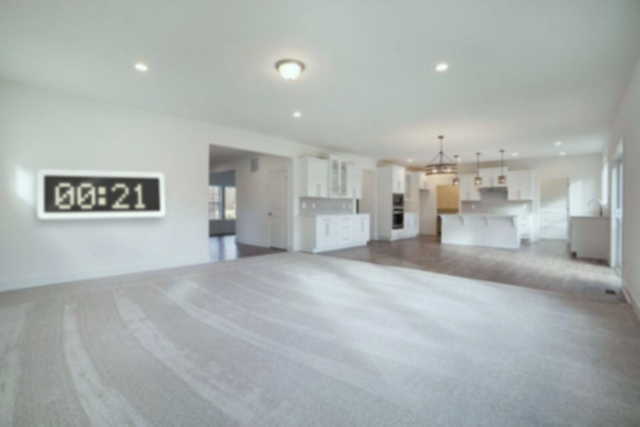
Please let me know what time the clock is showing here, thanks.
0:21
